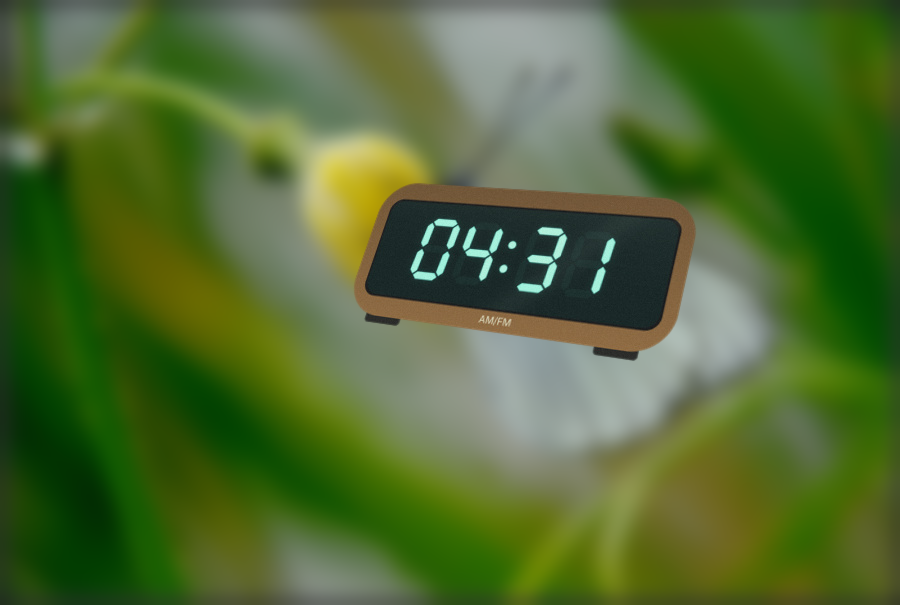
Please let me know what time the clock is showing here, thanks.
4:31
